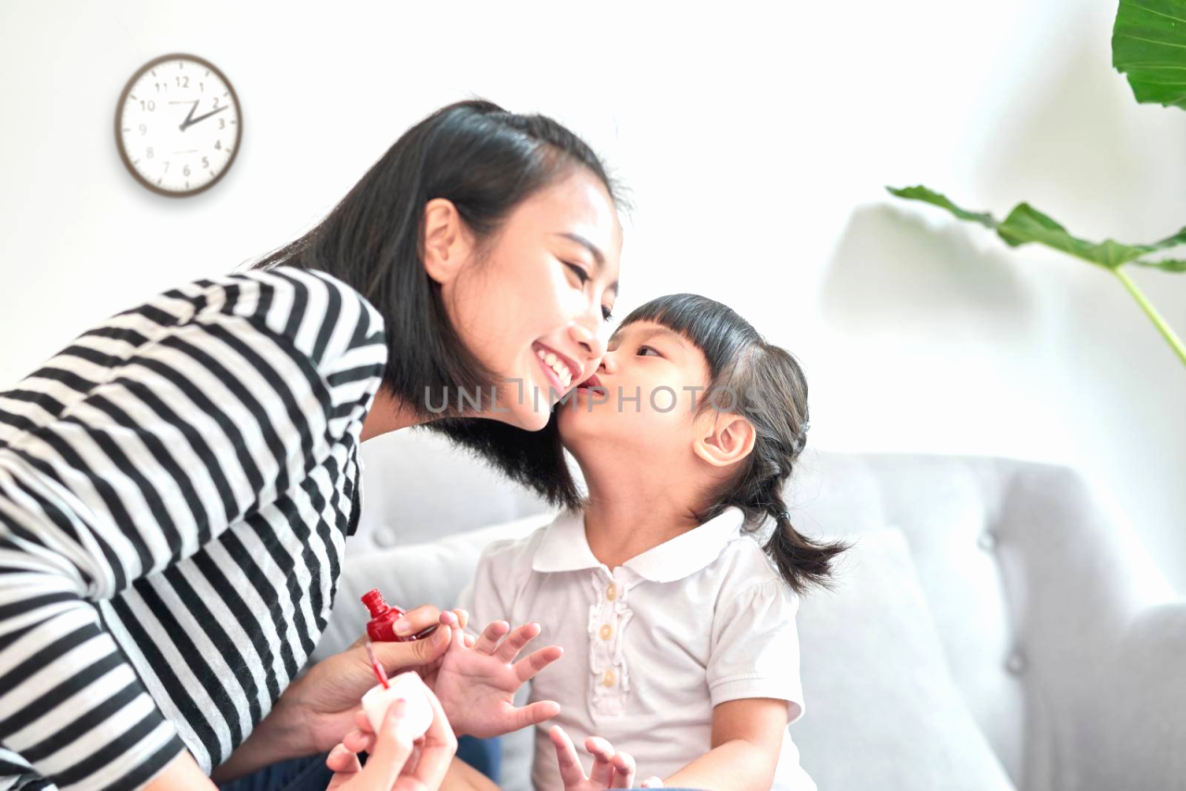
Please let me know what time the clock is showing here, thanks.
1:12
